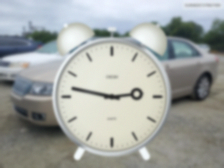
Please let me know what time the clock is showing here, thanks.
2:47
